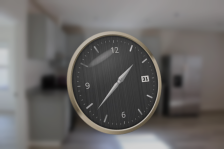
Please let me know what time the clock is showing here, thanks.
1:38
